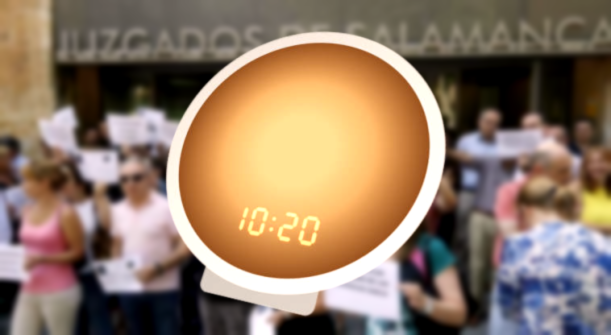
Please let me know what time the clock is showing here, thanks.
10:20
